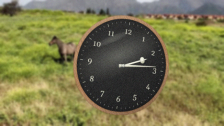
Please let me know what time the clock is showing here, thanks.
2:14
